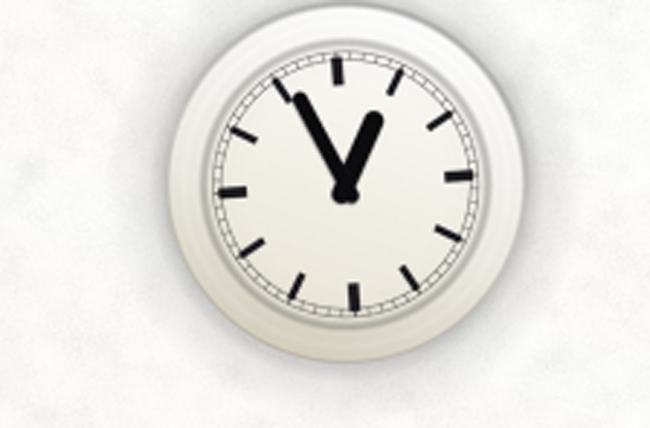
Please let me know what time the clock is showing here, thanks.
12:56
